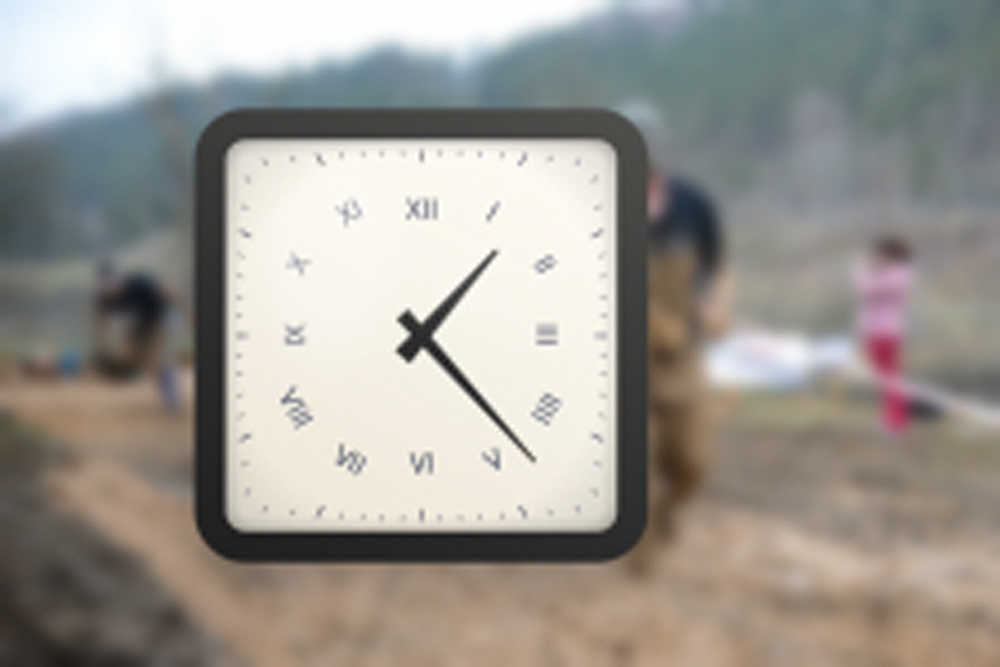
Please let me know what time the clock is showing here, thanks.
1:23
